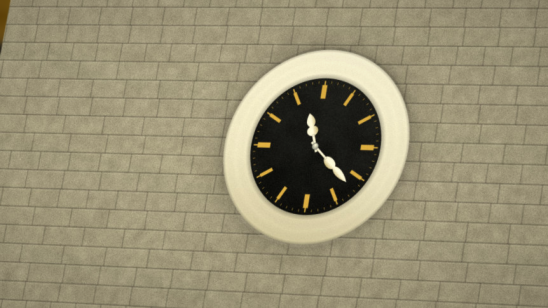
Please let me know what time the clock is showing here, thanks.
11:22
